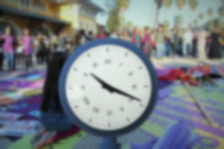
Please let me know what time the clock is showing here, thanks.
10:19
